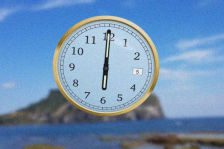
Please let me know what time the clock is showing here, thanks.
6:00
